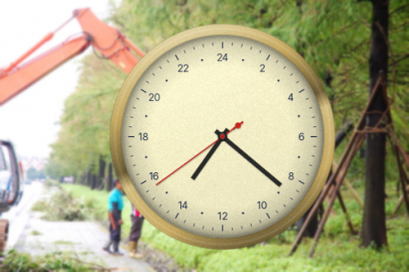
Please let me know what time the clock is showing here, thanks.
14:21:39
